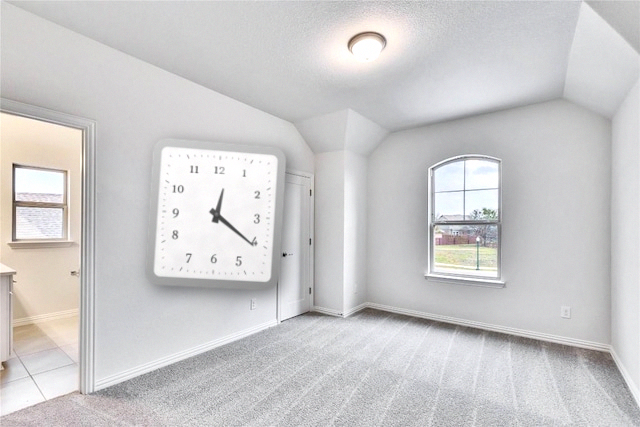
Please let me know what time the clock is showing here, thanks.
12:21
